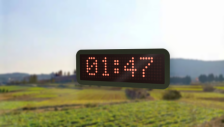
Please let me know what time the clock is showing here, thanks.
1:47
